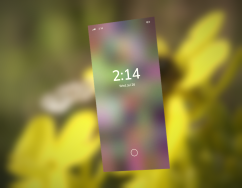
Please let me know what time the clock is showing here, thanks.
2:14
